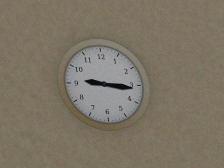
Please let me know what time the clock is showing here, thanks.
9:16
